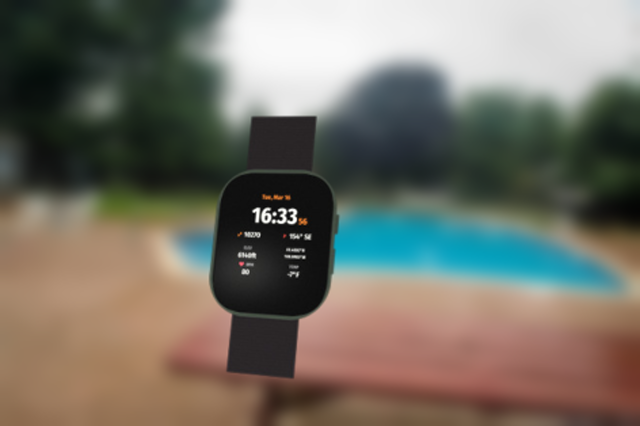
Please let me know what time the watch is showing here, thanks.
16:33
